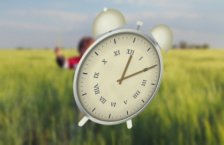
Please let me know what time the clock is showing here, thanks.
12:10
